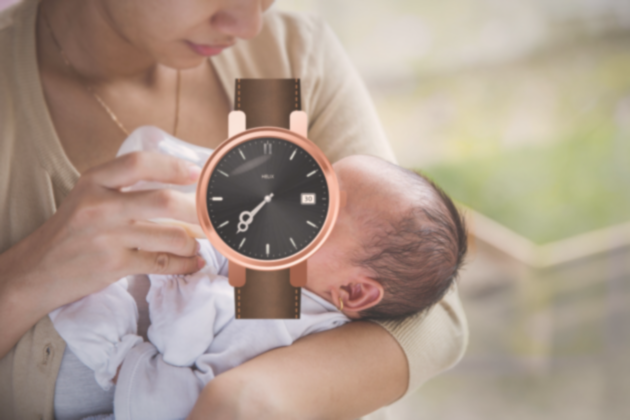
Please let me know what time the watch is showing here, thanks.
7:37
